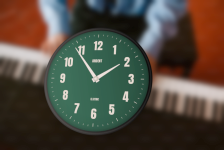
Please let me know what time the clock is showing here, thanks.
1:54
